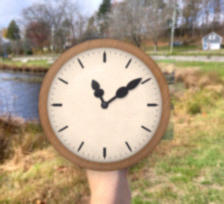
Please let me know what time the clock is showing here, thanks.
11:09
